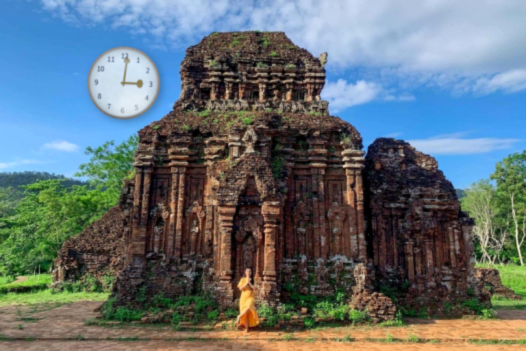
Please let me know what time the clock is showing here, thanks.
3:01
